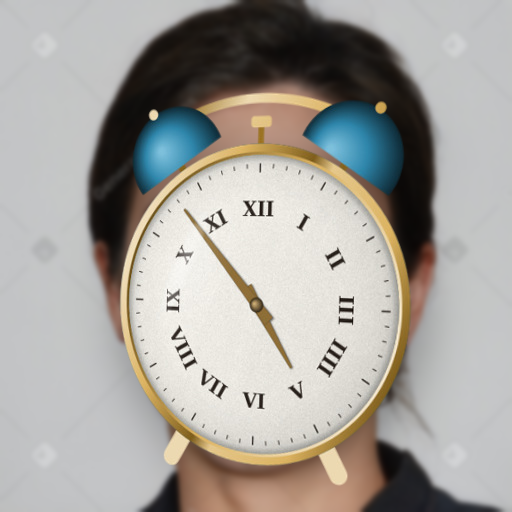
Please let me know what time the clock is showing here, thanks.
4:53
